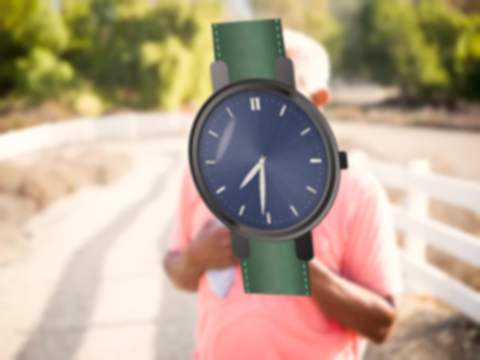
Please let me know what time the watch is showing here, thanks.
7:31
